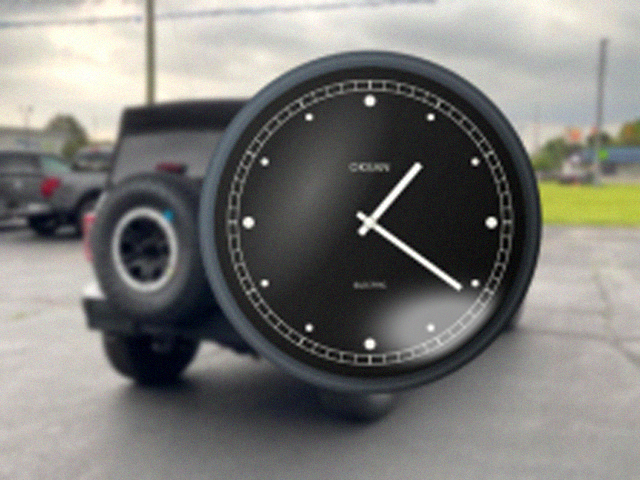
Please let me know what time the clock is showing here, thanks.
1:21
